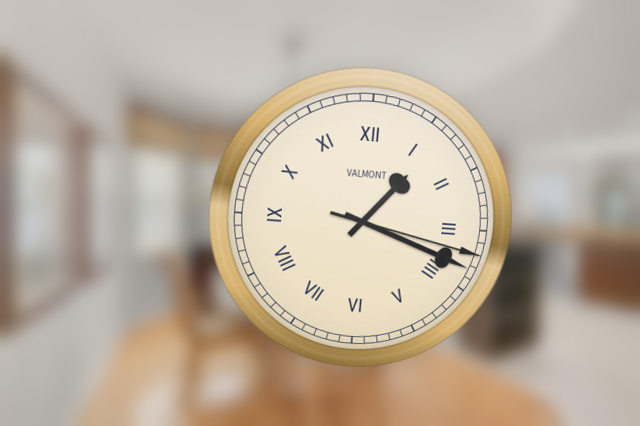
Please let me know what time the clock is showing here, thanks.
1:18:17
